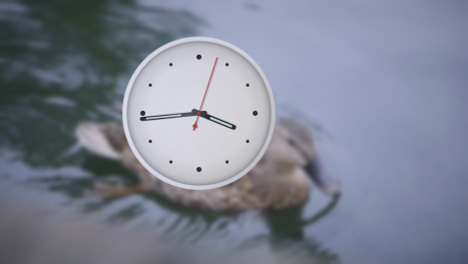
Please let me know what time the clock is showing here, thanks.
3:44:03
